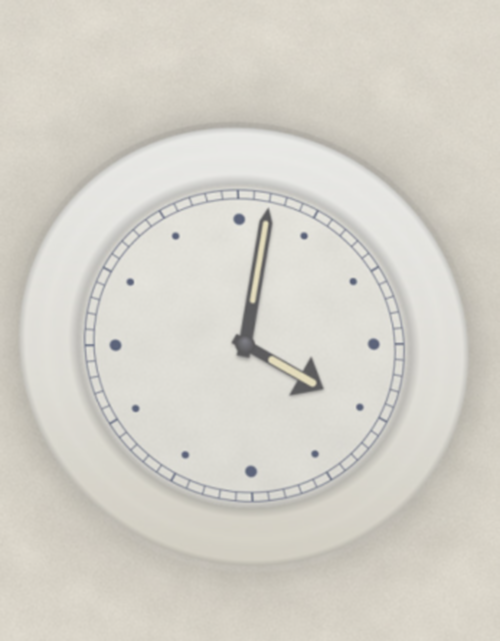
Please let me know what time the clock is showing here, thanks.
4:02
